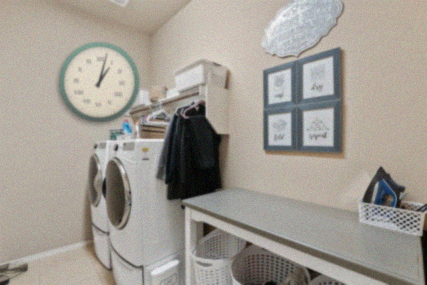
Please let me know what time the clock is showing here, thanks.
1:02
